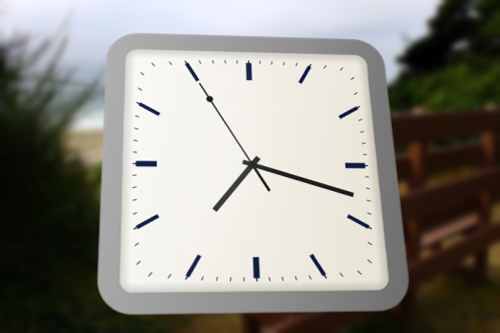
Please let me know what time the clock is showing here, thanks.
7:17:55
